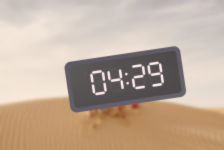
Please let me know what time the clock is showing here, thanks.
4:29
